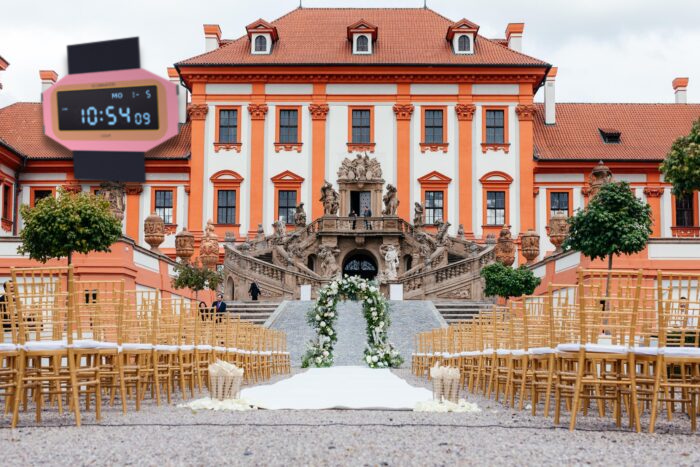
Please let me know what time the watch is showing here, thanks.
10:54:09
